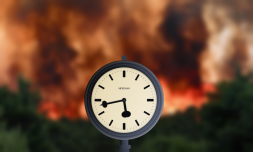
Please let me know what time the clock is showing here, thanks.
5:43
